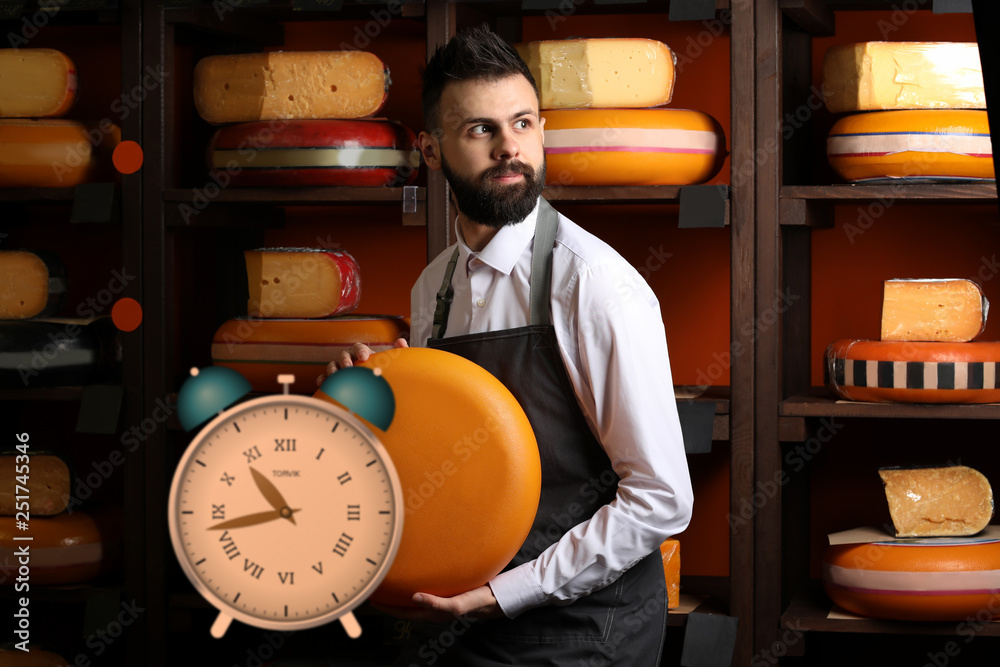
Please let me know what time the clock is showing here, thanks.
10:43
